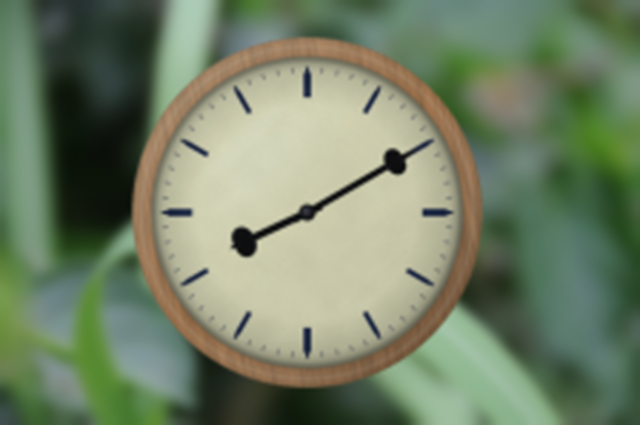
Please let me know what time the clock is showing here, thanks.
8:10
